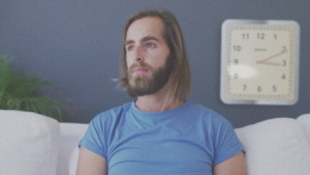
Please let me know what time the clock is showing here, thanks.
3:11
